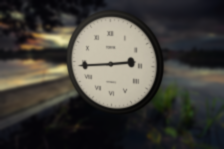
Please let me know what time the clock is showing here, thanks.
2:44
